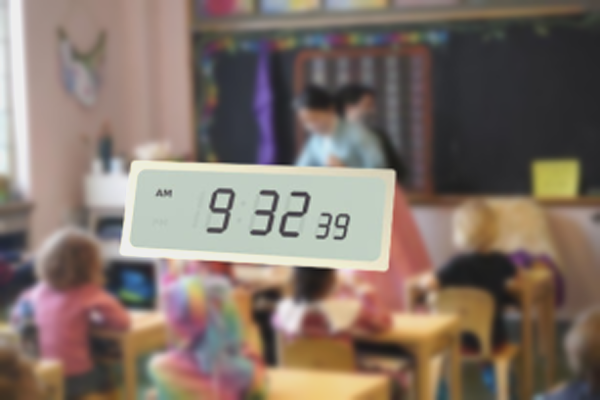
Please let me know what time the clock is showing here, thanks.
9:32:39
